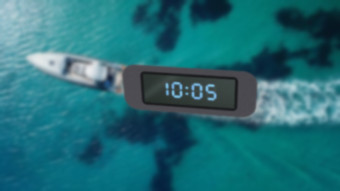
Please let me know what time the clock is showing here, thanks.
10:05
